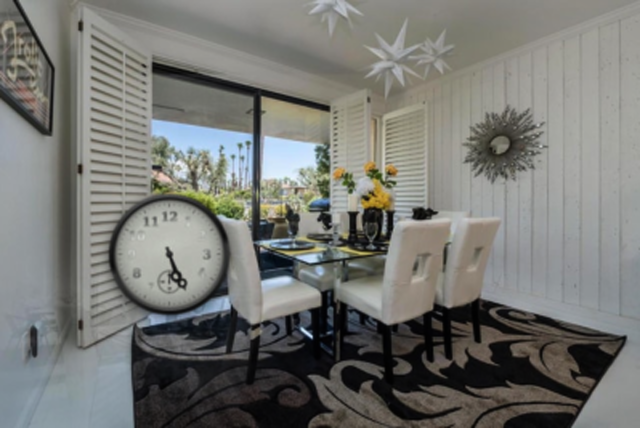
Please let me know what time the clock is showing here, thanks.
5:26
